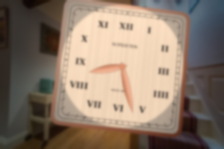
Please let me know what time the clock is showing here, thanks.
8:27
